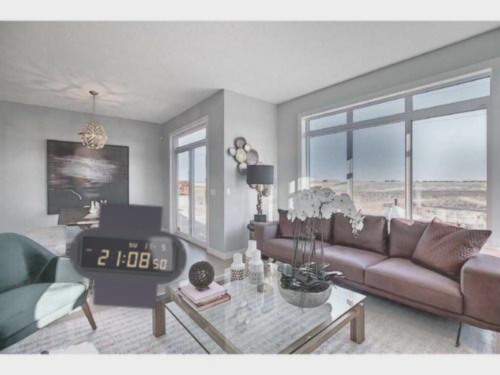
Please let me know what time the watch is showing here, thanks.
21:08
